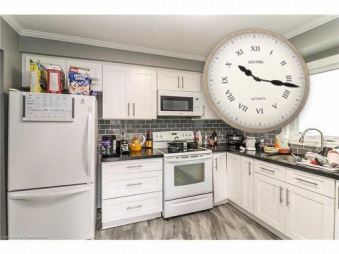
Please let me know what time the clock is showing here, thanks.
10:17
